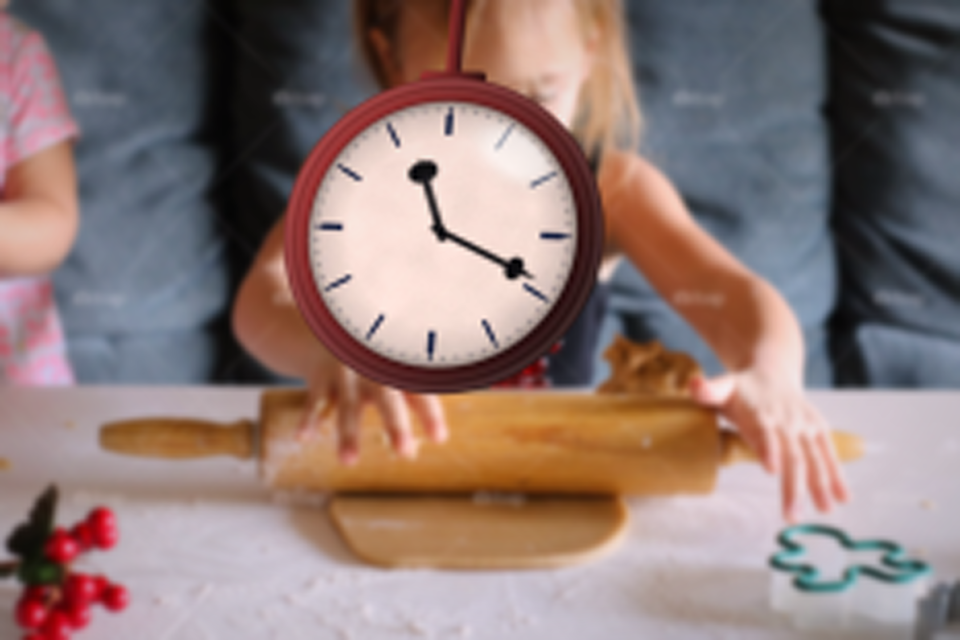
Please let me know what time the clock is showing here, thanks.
11:19
